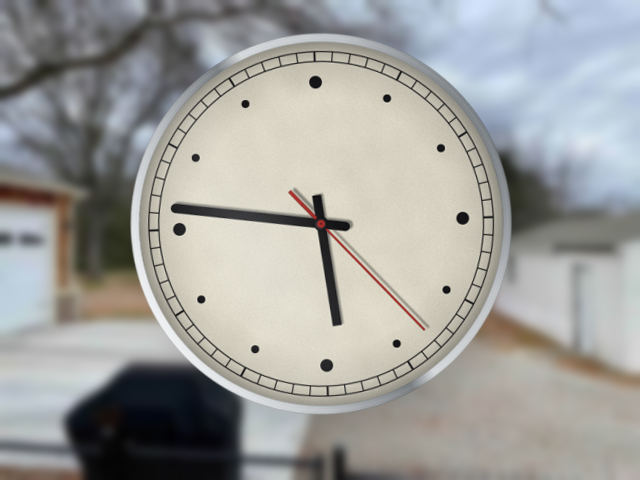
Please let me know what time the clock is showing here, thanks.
5:46:23
